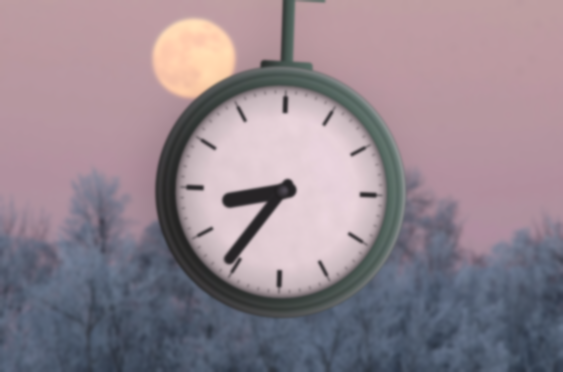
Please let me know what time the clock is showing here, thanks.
8:36
